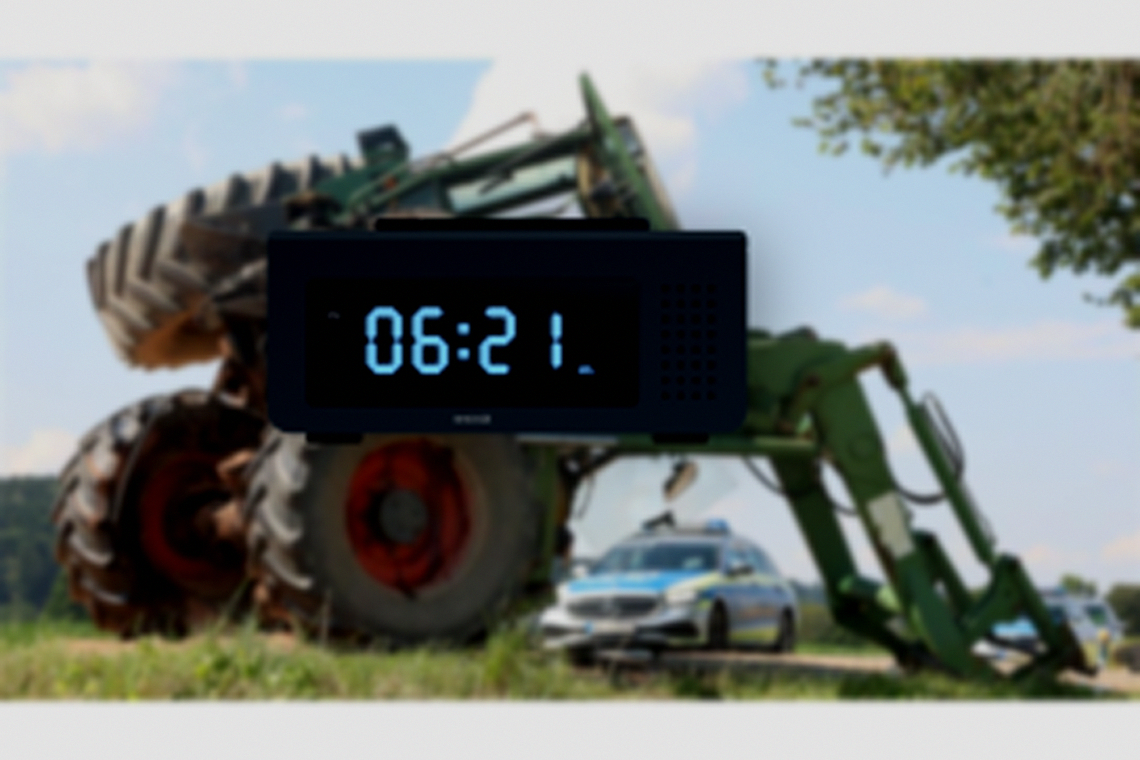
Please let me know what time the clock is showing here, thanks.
6:21
